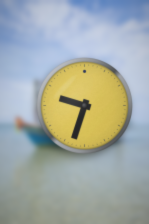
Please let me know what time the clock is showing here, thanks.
9:33
